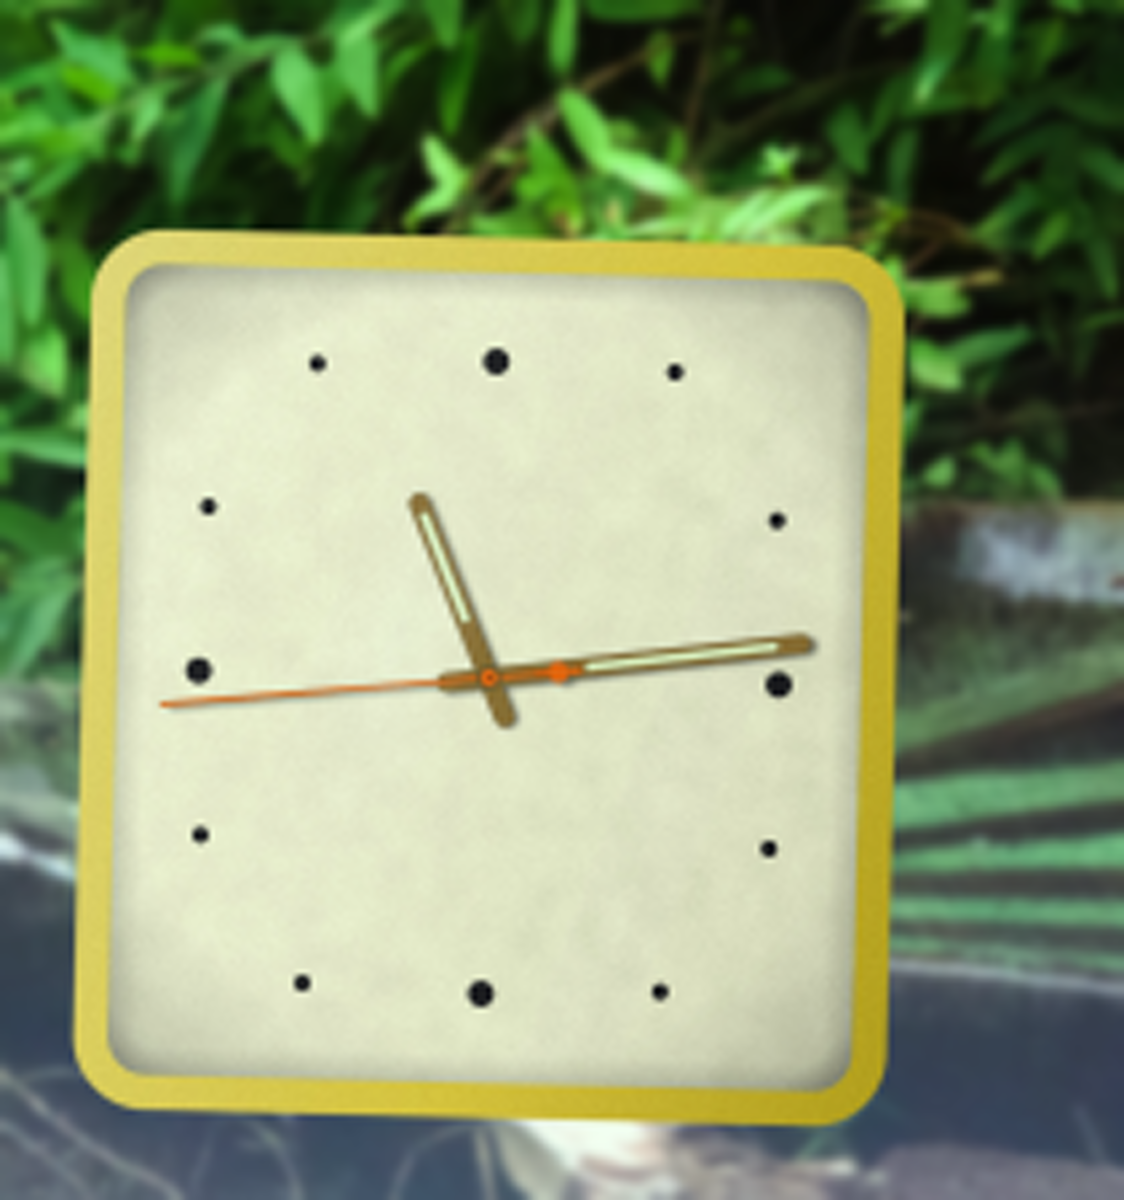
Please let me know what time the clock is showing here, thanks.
11:13:44
